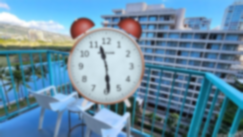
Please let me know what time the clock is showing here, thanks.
11:29
